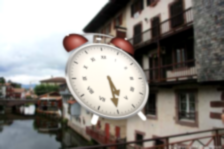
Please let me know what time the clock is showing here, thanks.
5:30
